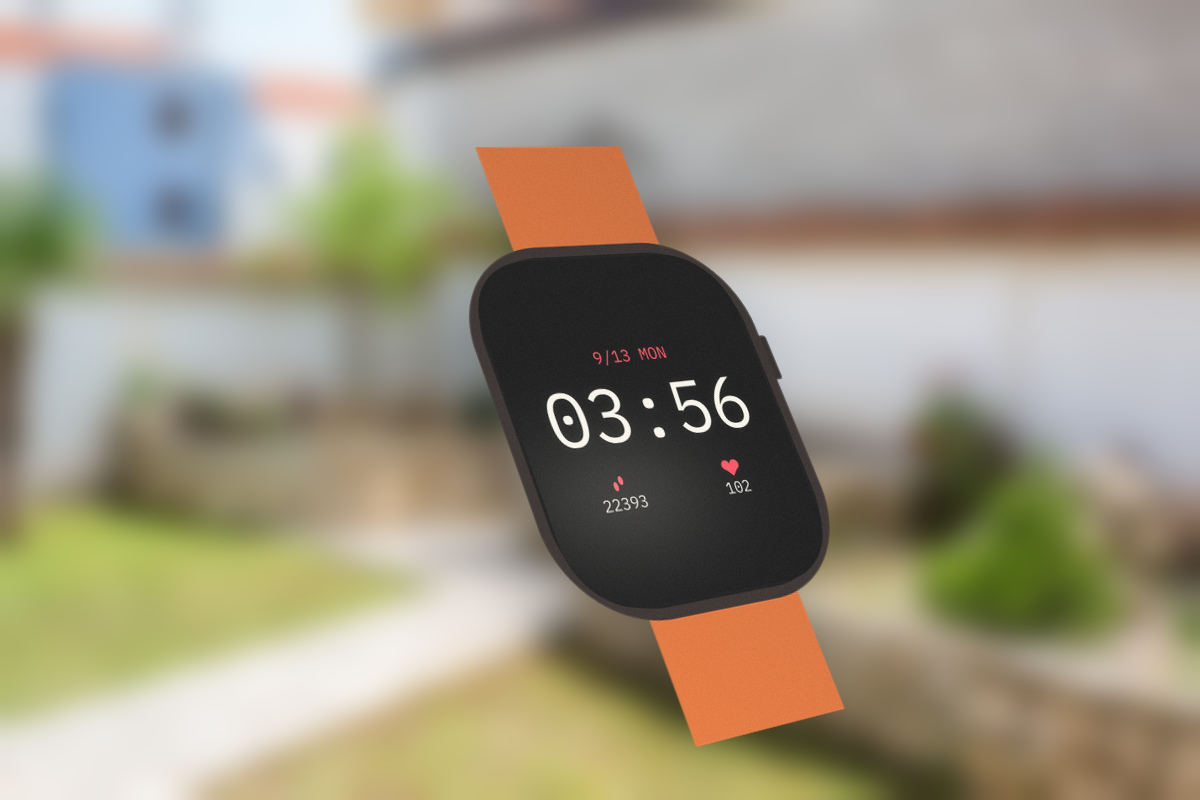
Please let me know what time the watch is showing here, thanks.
3:56
